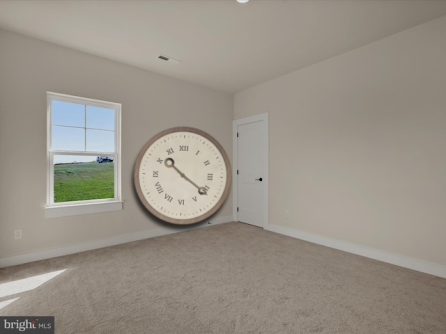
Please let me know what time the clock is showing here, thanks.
10:21
